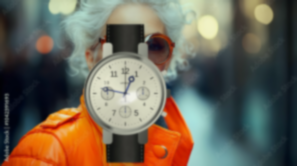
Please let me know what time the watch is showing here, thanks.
12:47
